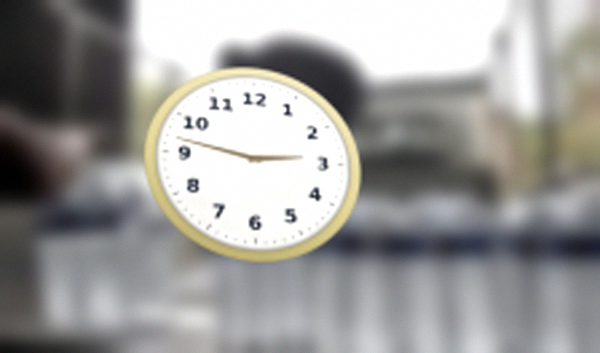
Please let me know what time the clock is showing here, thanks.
2:47
